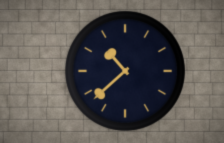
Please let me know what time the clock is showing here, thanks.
10:38
